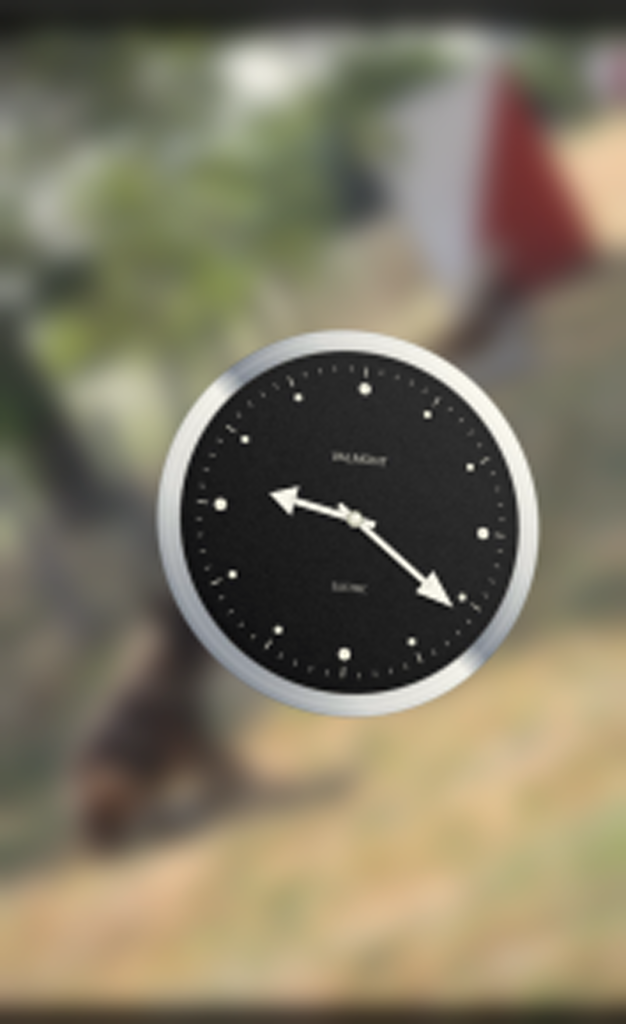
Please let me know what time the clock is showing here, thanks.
9:21
